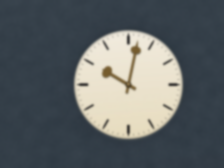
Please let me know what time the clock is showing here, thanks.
10:02
